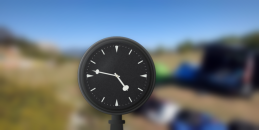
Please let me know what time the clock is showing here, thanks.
4:47
